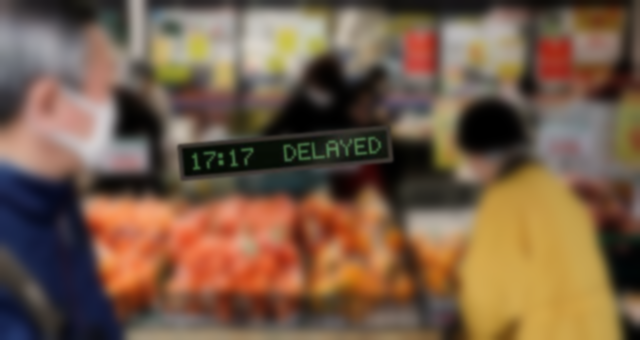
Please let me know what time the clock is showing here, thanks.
17:17
